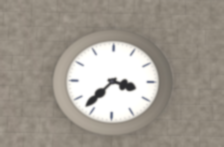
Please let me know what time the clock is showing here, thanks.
3:37
